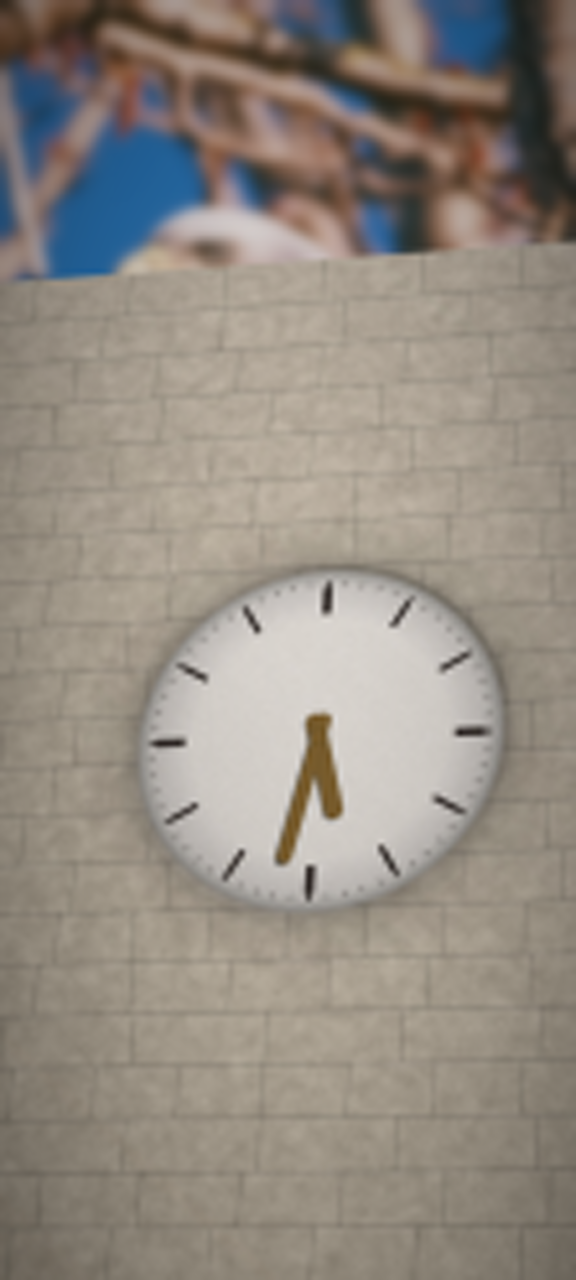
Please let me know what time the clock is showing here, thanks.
5:32
